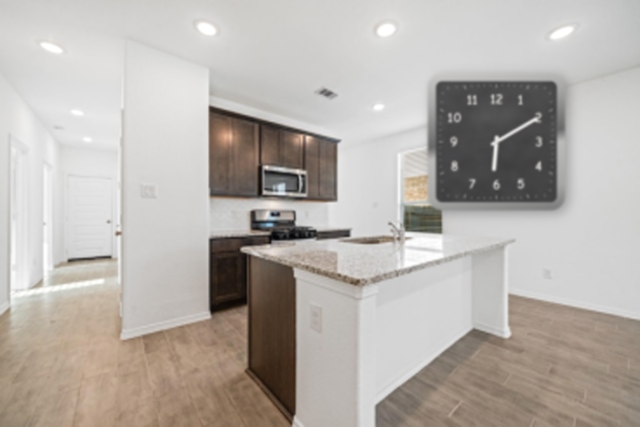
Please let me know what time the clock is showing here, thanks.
6:10
